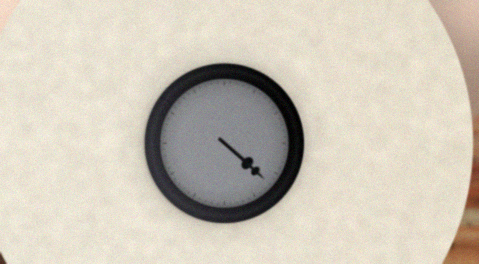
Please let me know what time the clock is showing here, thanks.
4:22
